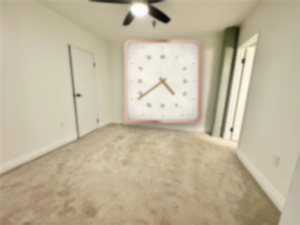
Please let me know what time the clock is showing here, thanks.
4:39
